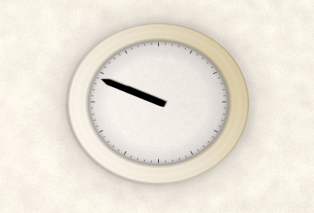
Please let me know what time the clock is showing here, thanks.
9:49
